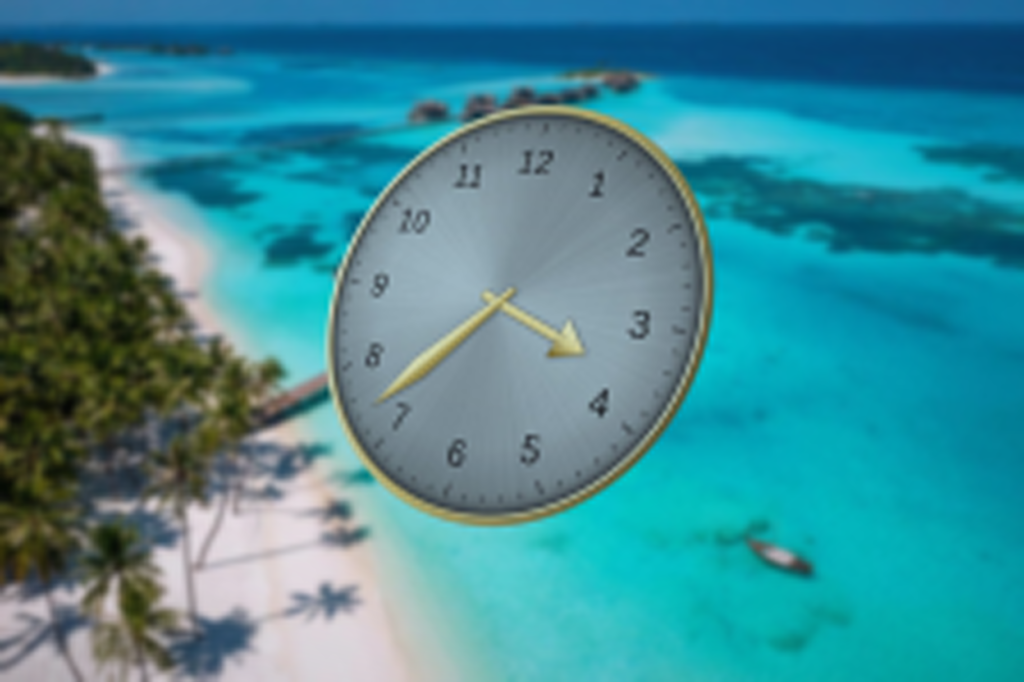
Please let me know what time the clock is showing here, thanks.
3:37
